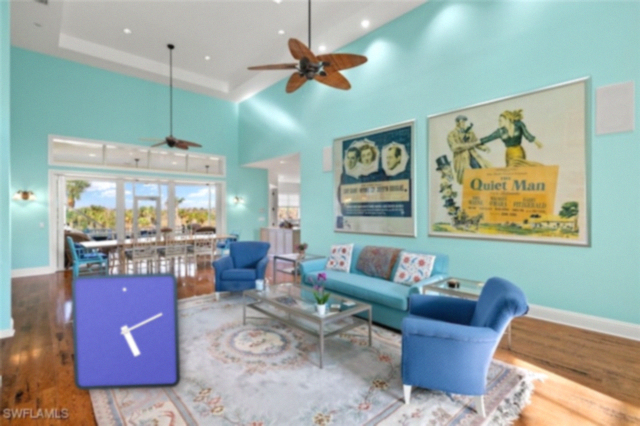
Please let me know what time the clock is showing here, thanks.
5:11
